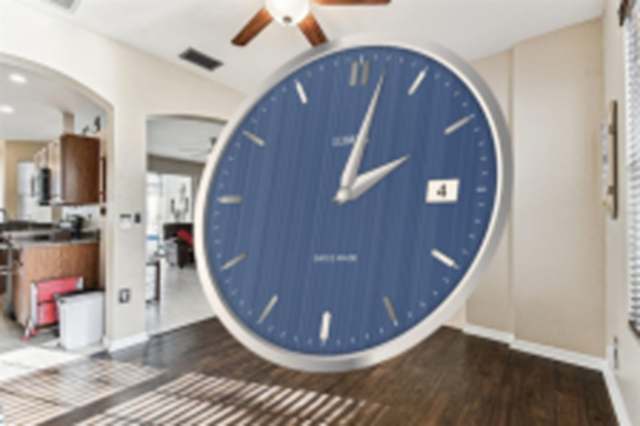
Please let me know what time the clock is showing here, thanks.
2:02
